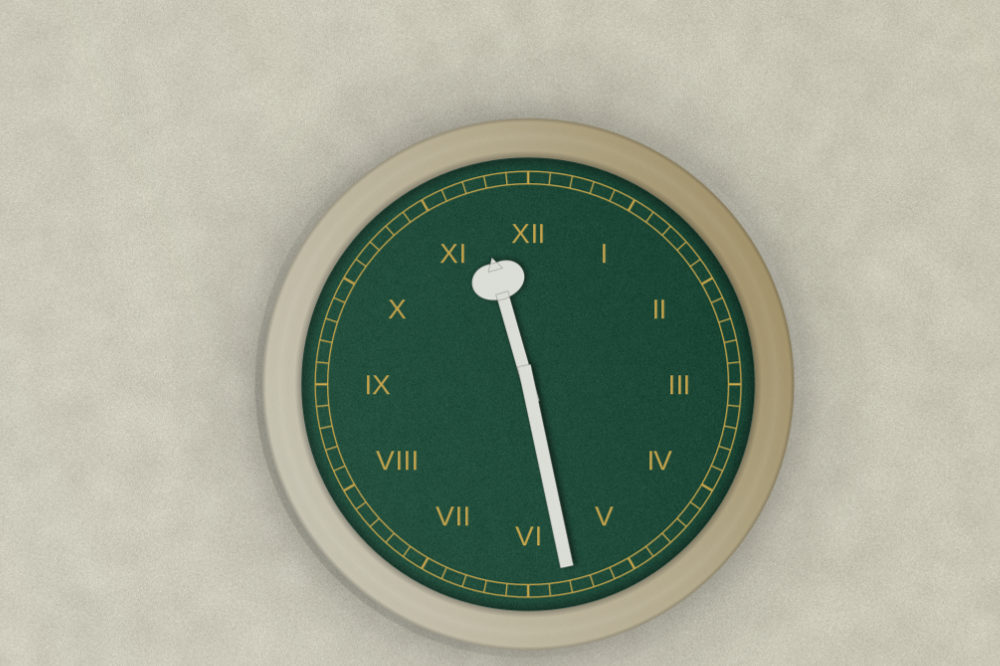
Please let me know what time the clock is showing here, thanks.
11:28
